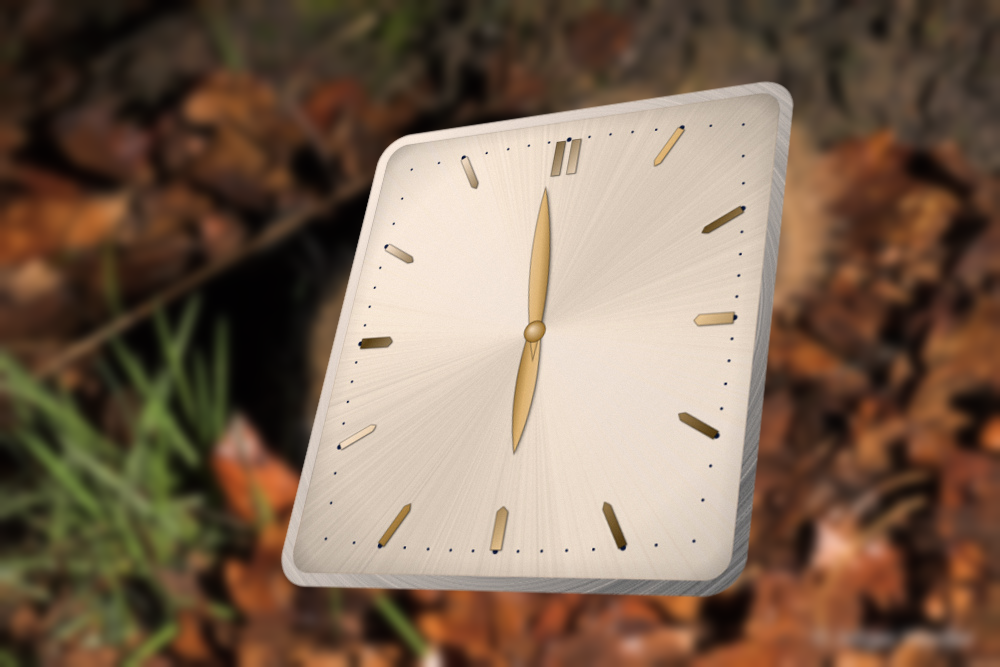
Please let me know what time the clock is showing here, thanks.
5:59
